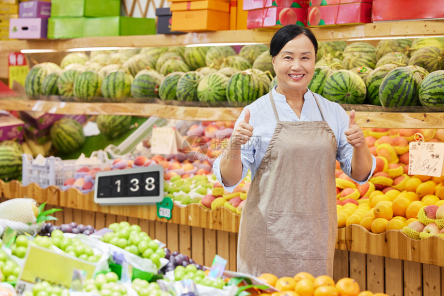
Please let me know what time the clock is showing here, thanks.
1:38
